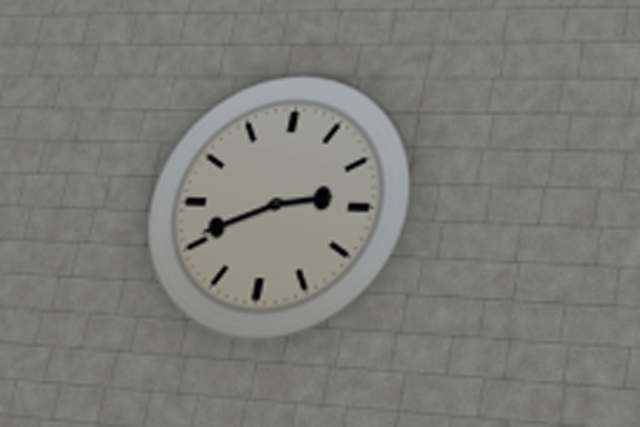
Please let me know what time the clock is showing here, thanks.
2:41
